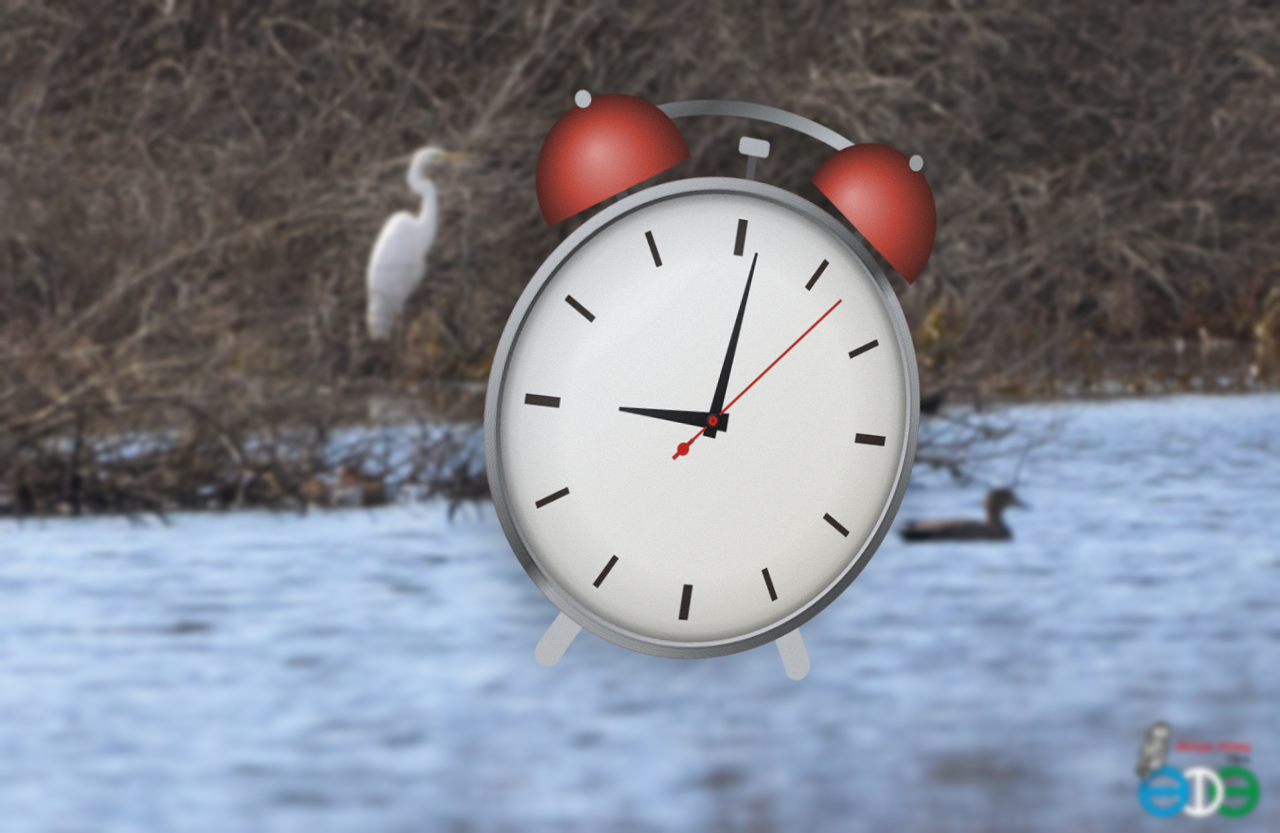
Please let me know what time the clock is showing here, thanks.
9:01:07
